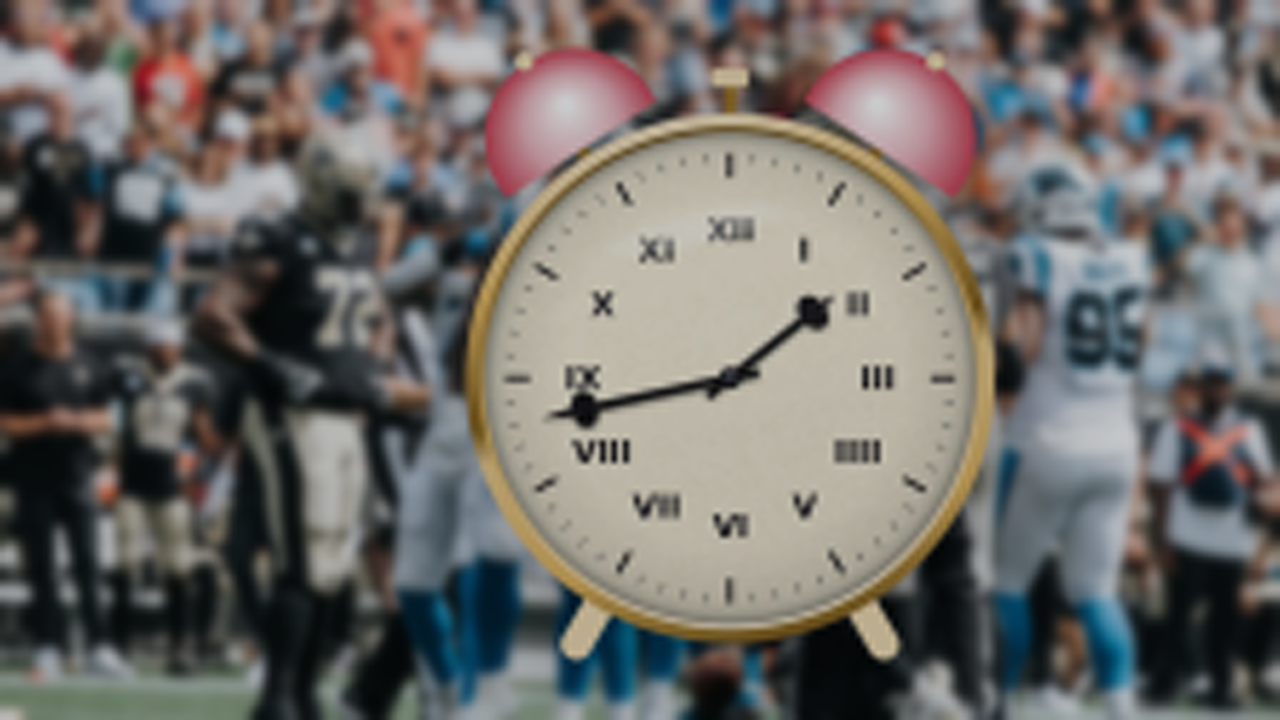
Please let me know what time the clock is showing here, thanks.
1:43
